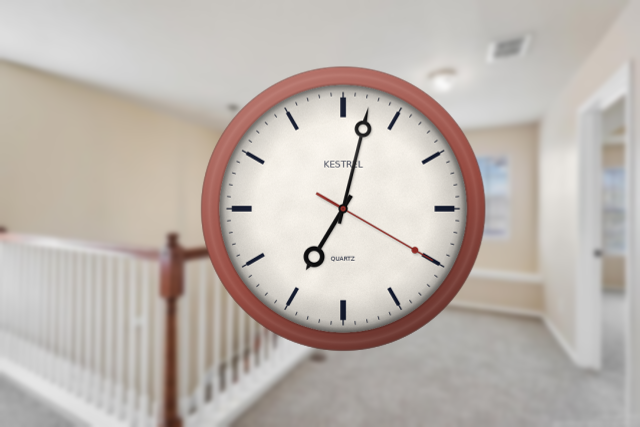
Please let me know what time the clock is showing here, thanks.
7:02:20
